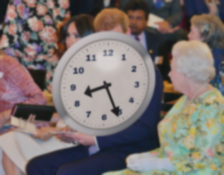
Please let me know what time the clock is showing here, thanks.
8:26
